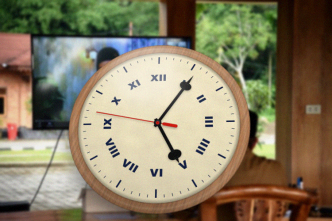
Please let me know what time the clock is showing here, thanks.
5:05:47
